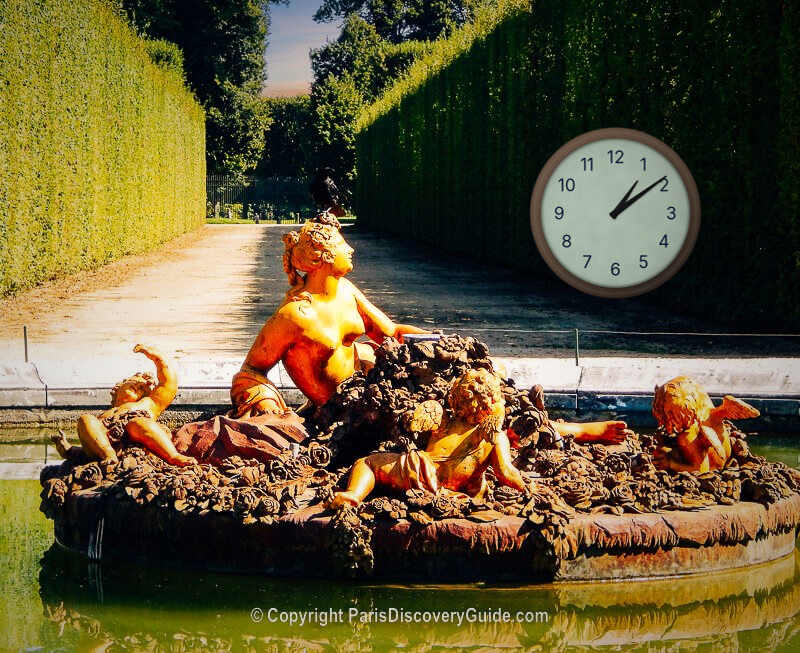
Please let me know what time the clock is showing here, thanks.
1:09
